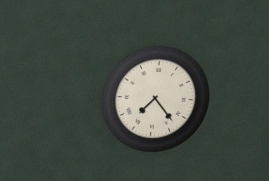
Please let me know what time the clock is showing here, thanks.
7:23
